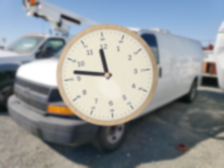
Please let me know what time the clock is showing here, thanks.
11:47
